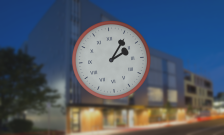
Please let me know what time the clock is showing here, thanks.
2:06
